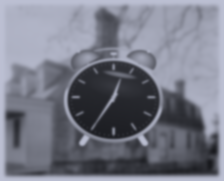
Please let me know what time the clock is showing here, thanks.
12:35
